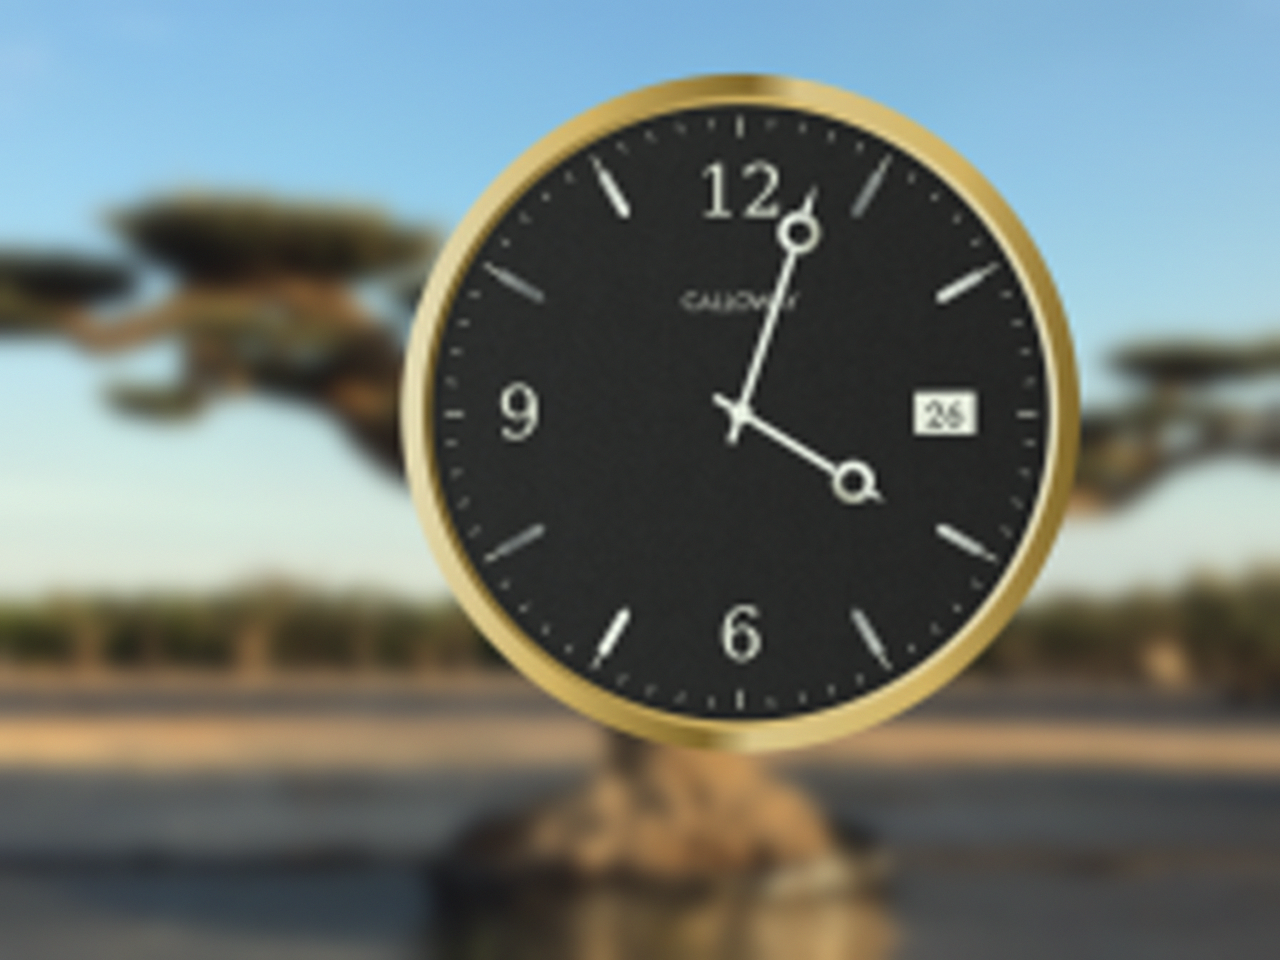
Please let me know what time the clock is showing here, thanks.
4:03
